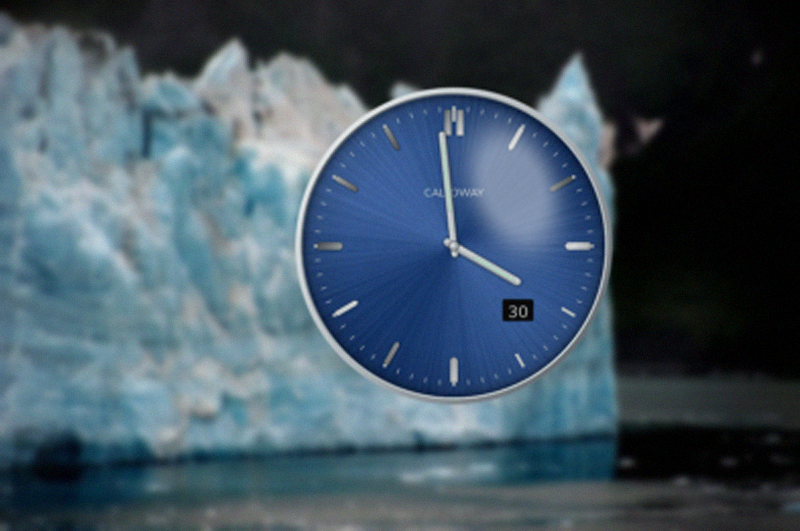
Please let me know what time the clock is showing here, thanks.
3:59
